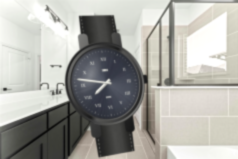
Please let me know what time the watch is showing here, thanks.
7:47
